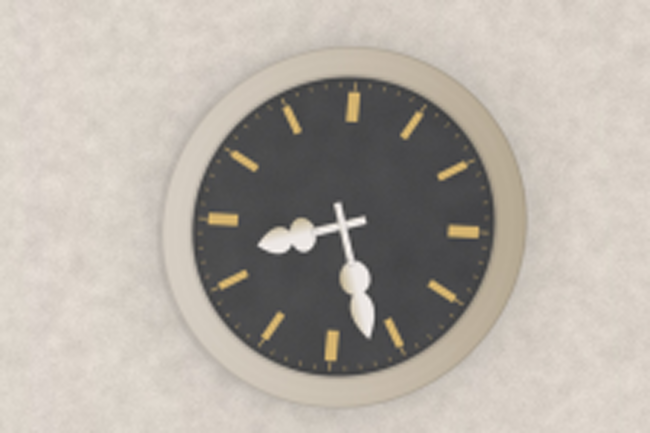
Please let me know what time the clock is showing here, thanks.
8:27
